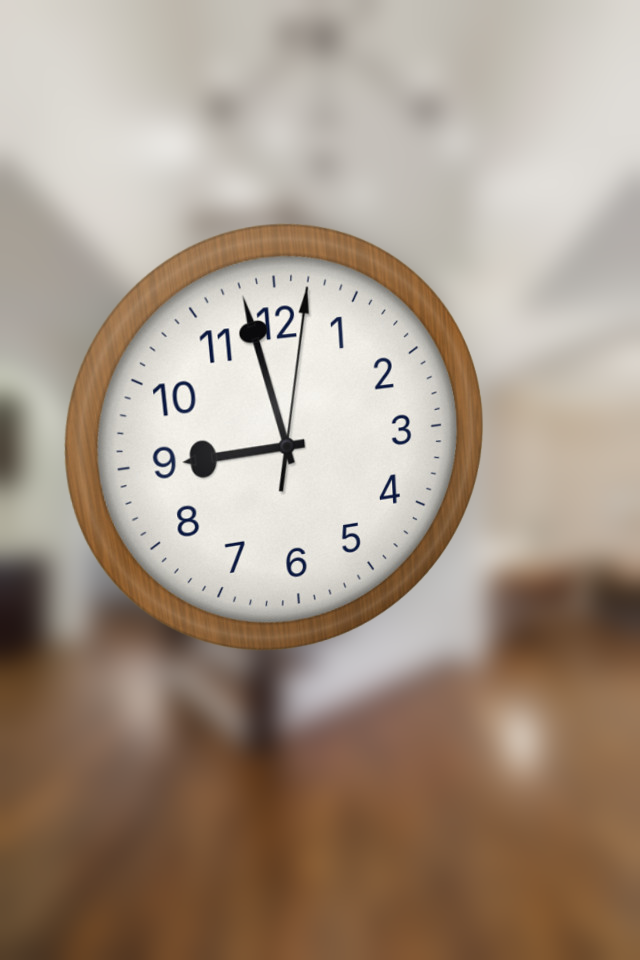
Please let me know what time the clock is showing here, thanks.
8:58:02
